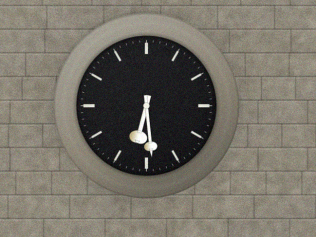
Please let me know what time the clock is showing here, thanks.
6:29
